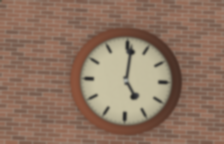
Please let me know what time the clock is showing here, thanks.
5:01
